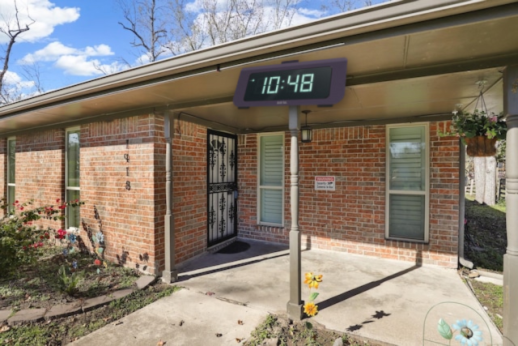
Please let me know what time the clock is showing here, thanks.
10:48
